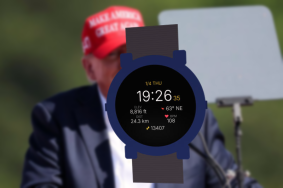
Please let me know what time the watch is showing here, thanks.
19:26
